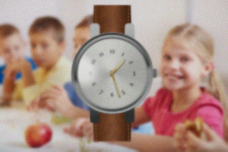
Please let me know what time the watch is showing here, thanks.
1:27
